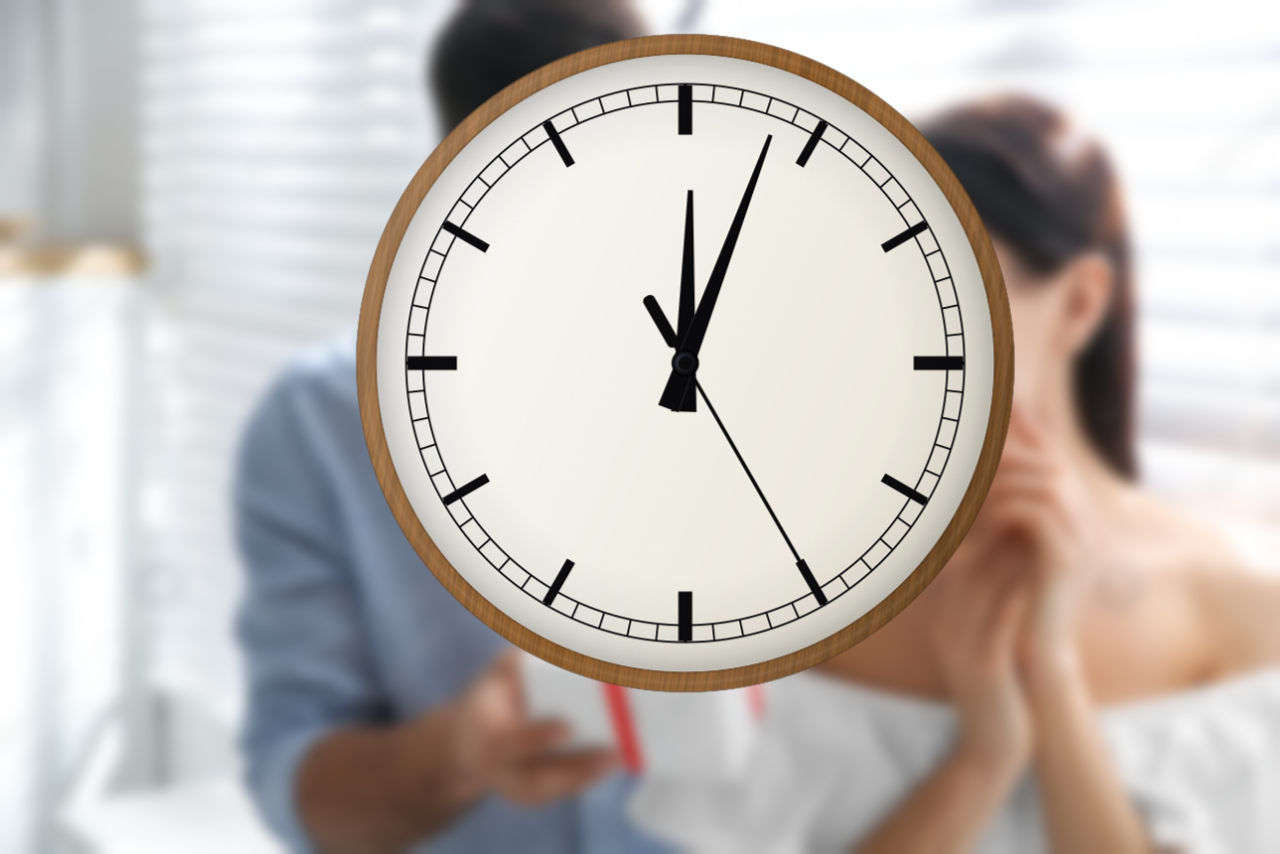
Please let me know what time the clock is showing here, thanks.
12:03:25
